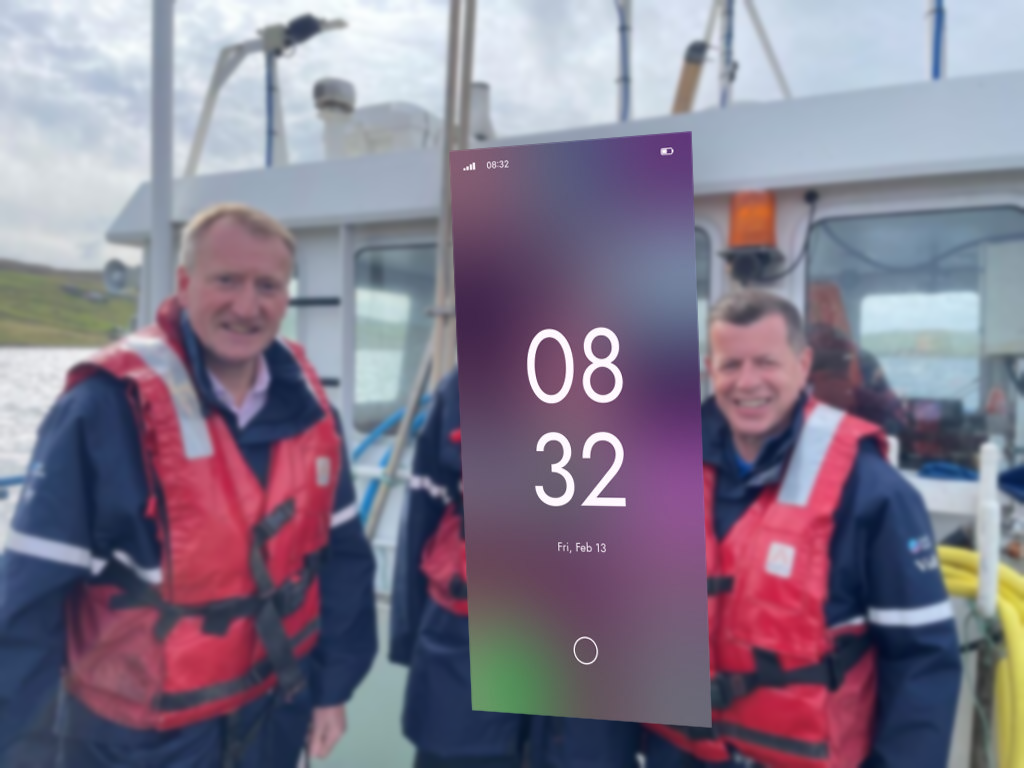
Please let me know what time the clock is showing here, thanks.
8:32
